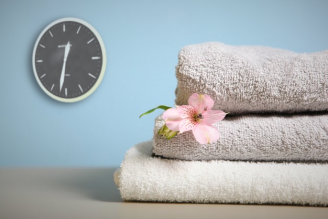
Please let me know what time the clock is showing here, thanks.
12:32
